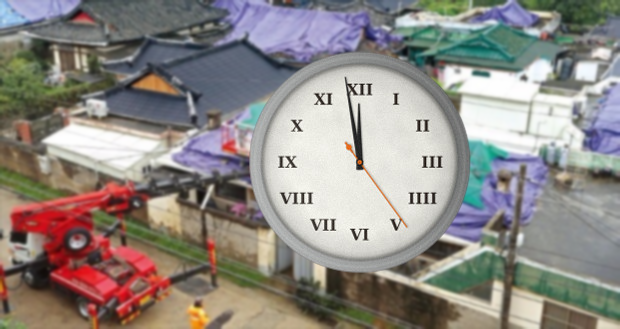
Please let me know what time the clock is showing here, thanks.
11:58:24
